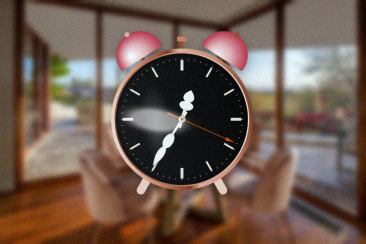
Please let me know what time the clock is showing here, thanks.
12:35:19
